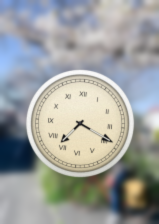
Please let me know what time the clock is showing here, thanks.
7:19
